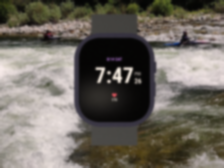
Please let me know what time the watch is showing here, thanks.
7:47
